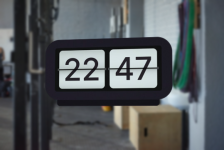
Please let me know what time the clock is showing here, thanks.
22:47
